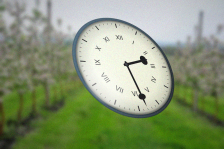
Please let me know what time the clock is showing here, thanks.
2:28
